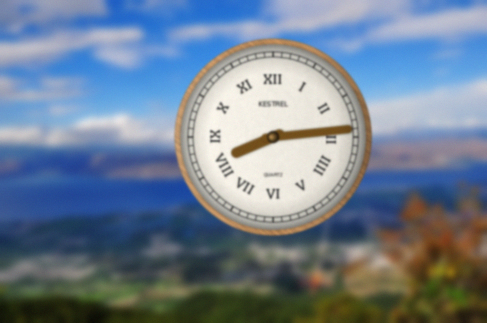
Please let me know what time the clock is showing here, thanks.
8:14
